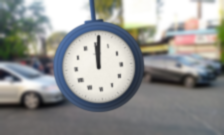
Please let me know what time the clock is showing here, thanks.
12:01
